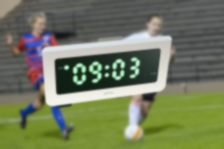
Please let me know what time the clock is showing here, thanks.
9:03
